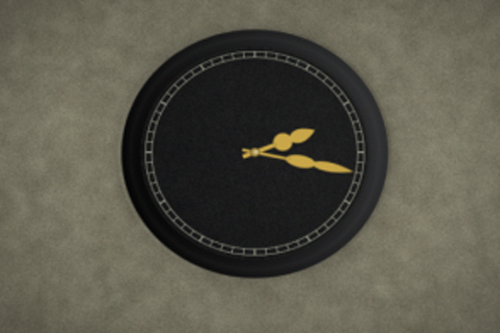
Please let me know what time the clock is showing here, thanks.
2:17
